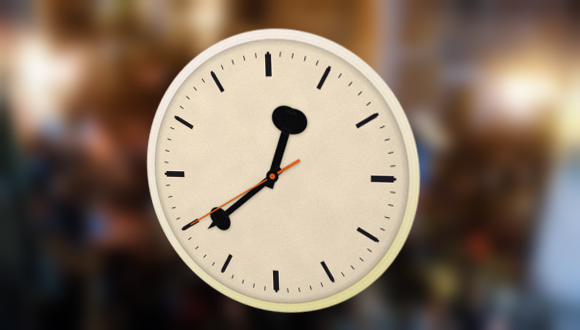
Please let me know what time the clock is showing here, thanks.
12:38:40
